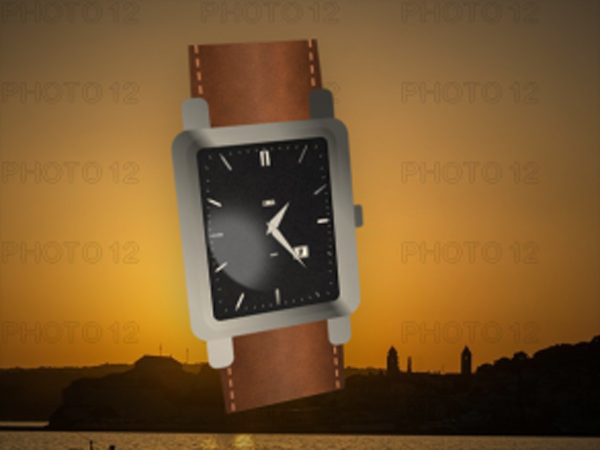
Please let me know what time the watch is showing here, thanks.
1:24
